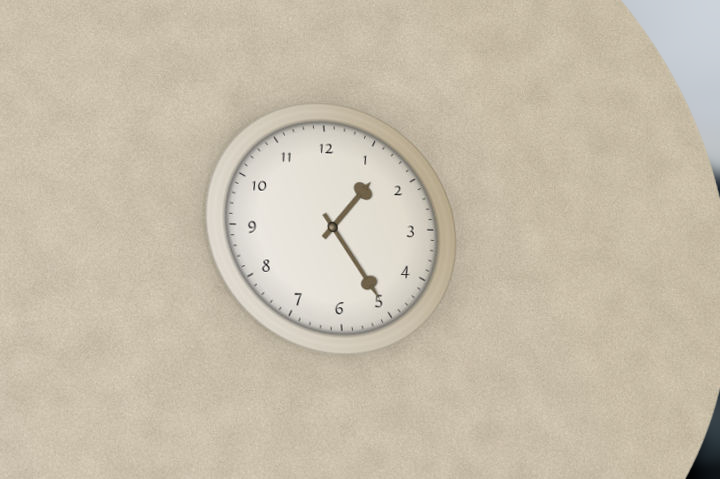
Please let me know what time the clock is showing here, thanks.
1:25
